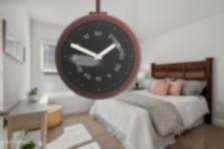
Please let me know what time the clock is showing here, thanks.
1:49
